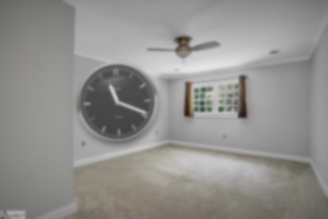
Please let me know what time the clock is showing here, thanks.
11:19
